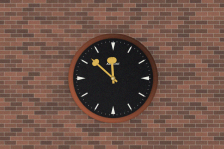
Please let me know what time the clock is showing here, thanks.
11:52
